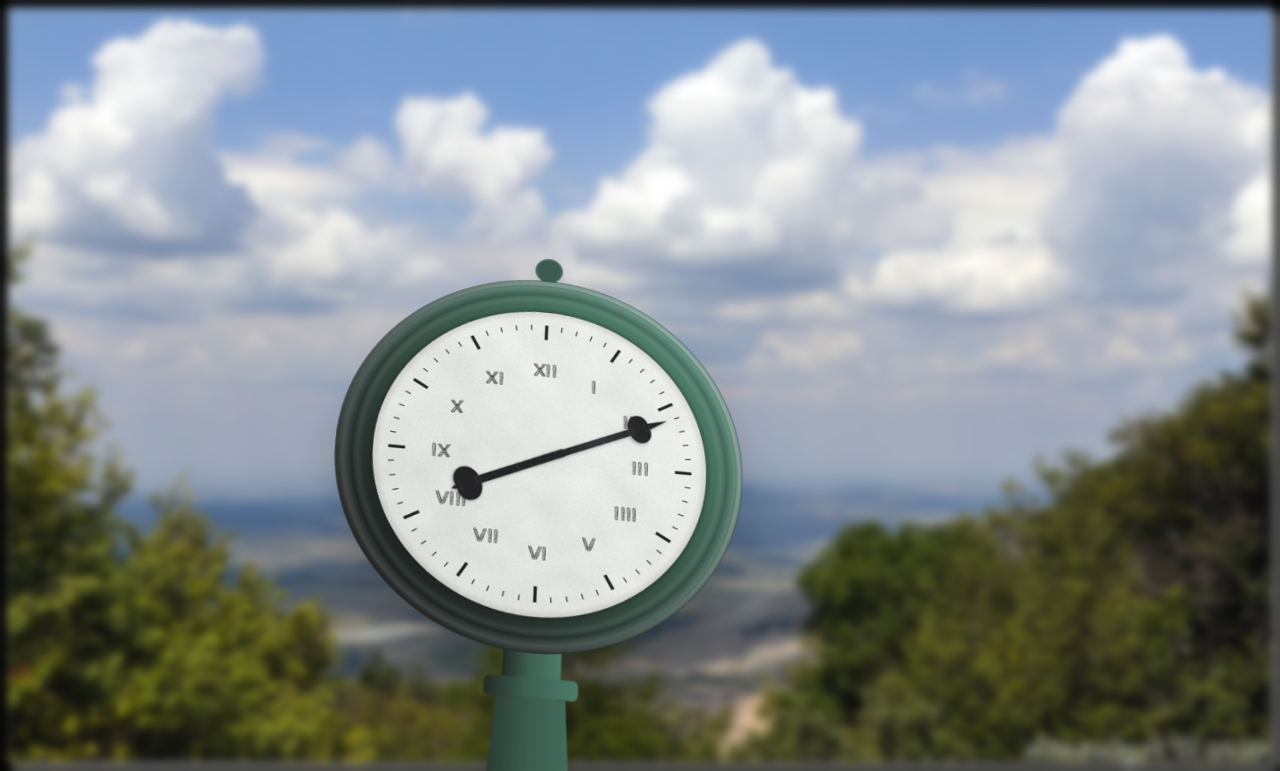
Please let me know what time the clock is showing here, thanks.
8:11
